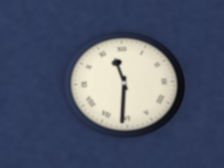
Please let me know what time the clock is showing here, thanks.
11:31
